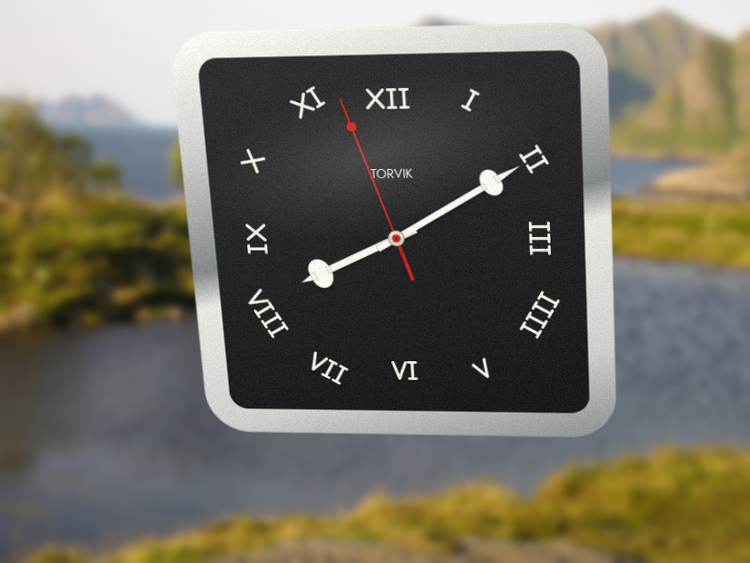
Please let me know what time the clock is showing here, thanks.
8:09:57
